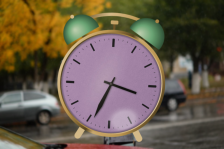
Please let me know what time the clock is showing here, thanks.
3:34
